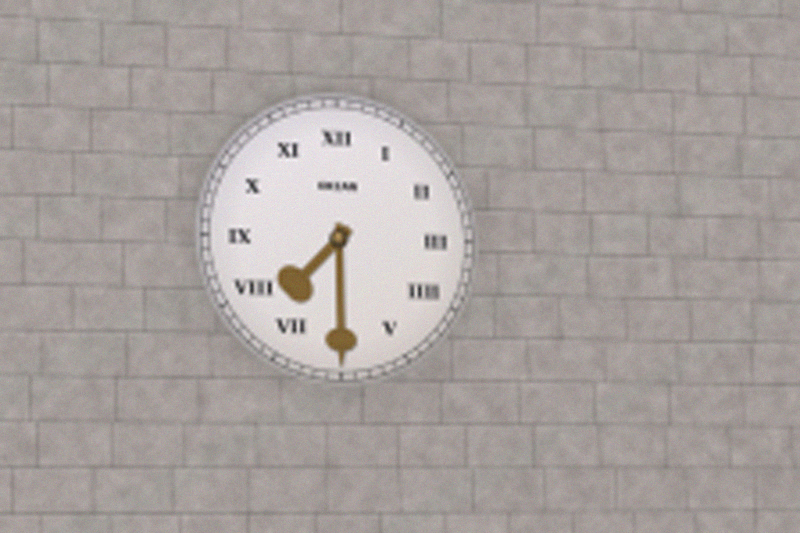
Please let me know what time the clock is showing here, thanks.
7:30
